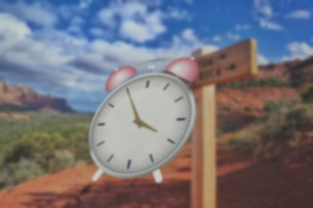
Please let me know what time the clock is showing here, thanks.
3:55
